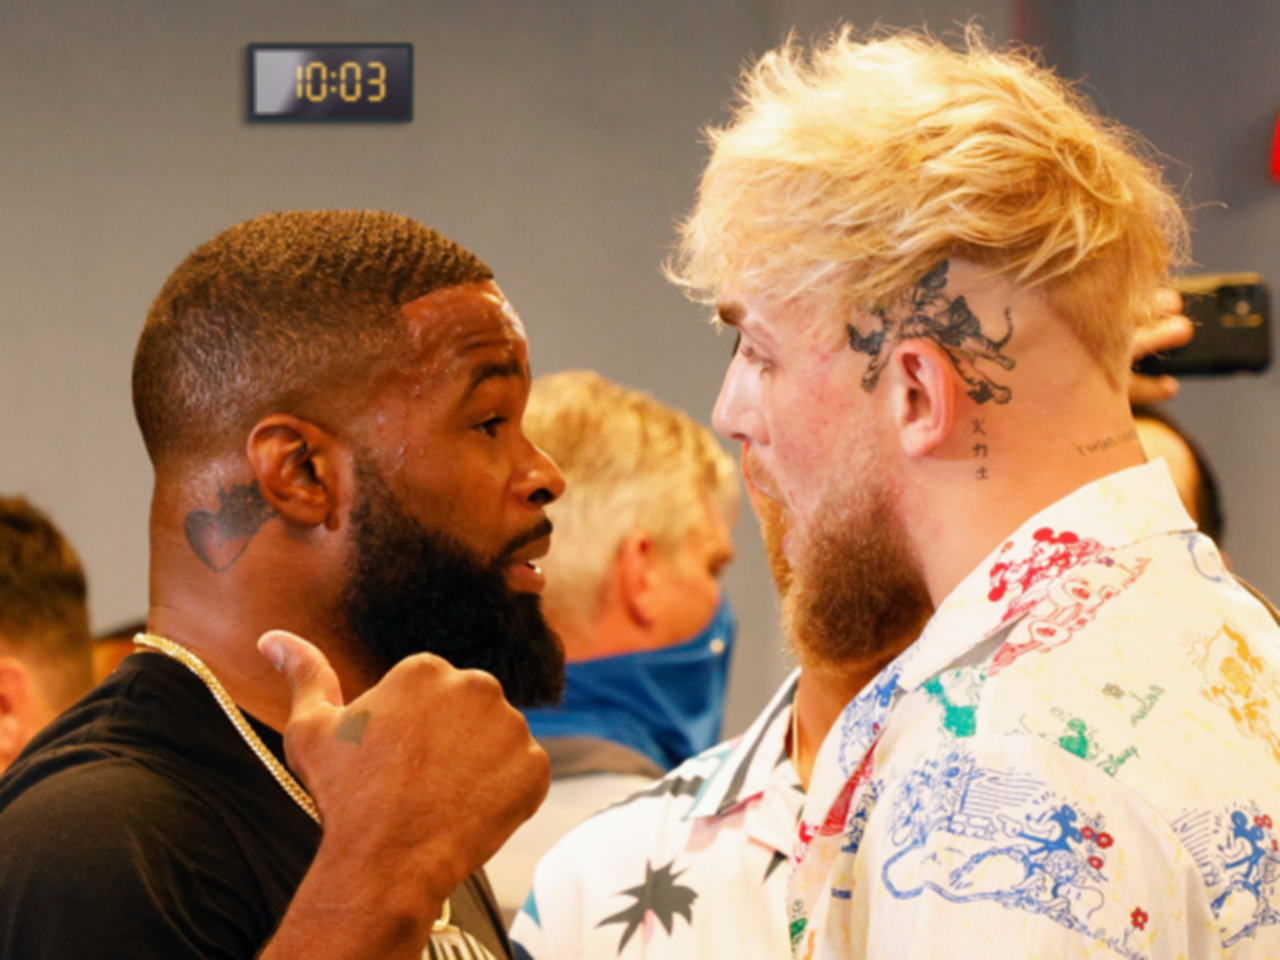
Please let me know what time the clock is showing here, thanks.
10:03
